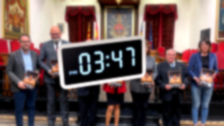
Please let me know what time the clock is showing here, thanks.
3:47
